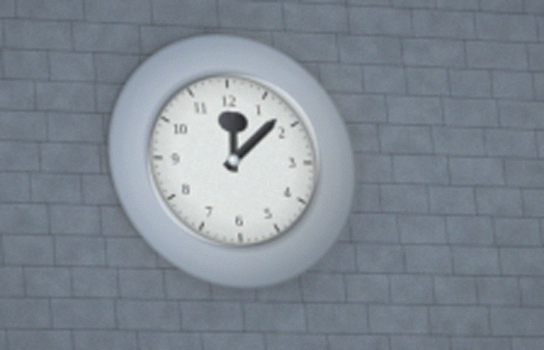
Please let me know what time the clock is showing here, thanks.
12:08
